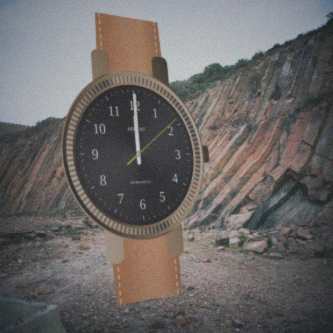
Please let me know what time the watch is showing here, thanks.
12:00:09
